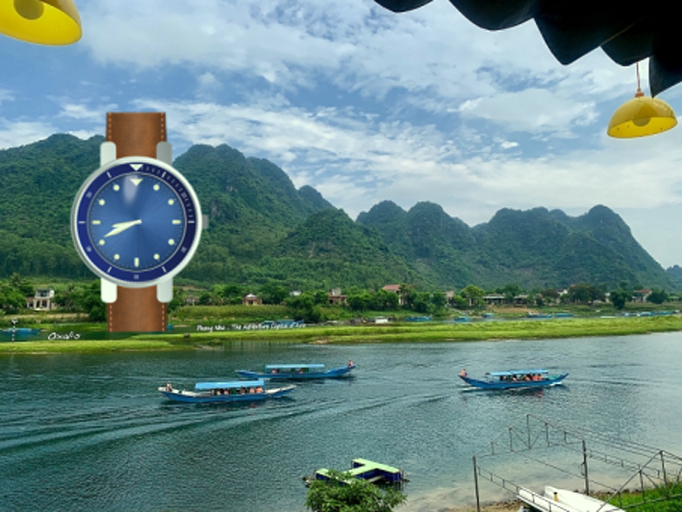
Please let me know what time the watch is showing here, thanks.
8:41
